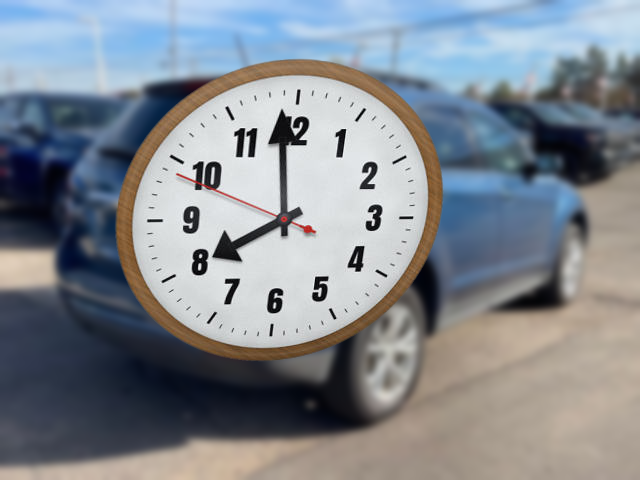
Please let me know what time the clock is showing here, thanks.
7:58:49
